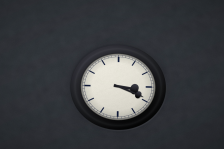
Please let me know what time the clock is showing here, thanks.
3:19
